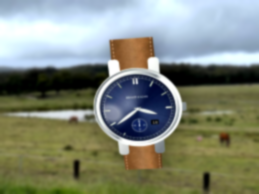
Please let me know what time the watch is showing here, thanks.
3:39
